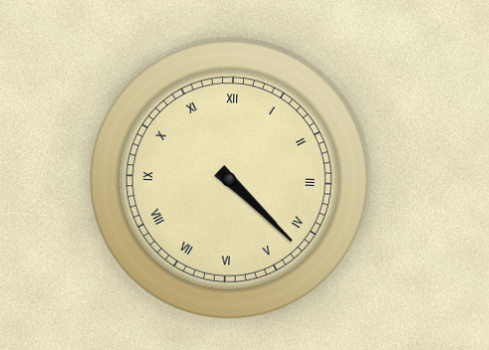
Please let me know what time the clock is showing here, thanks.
4:22
